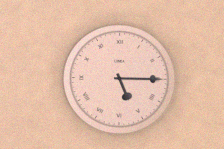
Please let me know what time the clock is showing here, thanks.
5:15
